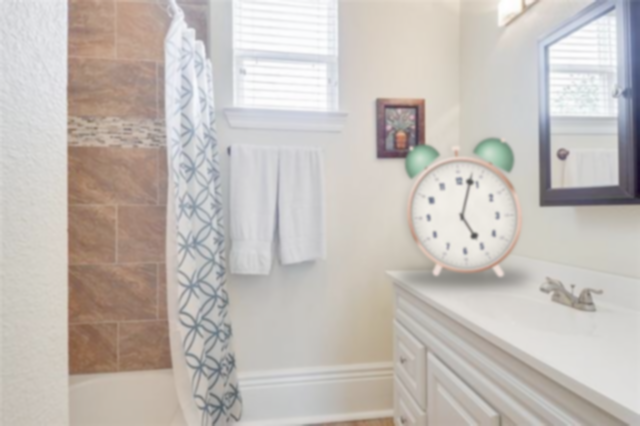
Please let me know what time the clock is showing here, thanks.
5:03
